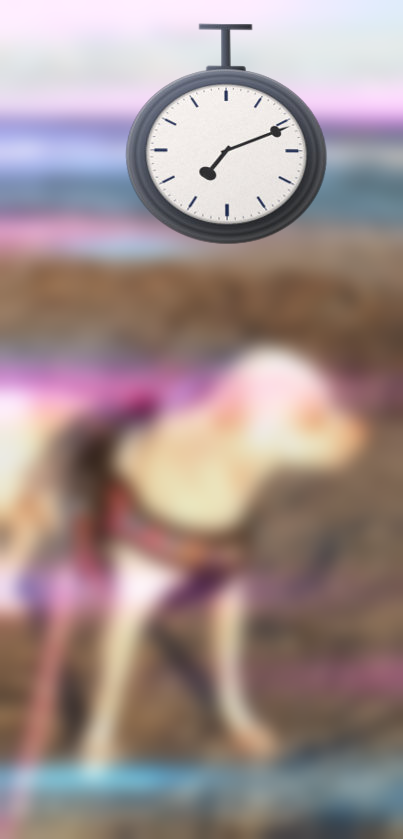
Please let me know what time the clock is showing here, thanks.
7:11
